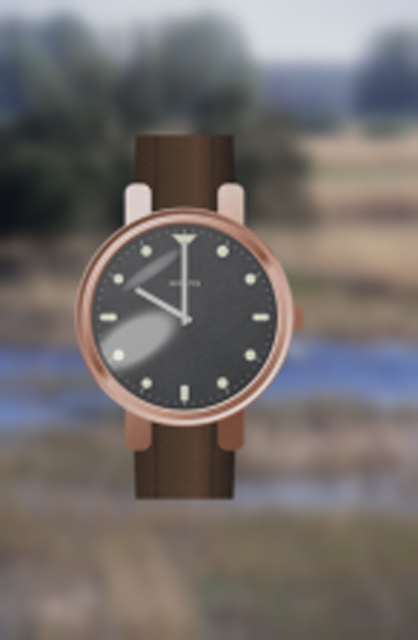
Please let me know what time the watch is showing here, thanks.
10:00
